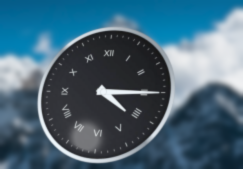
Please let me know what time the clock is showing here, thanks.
4:15
